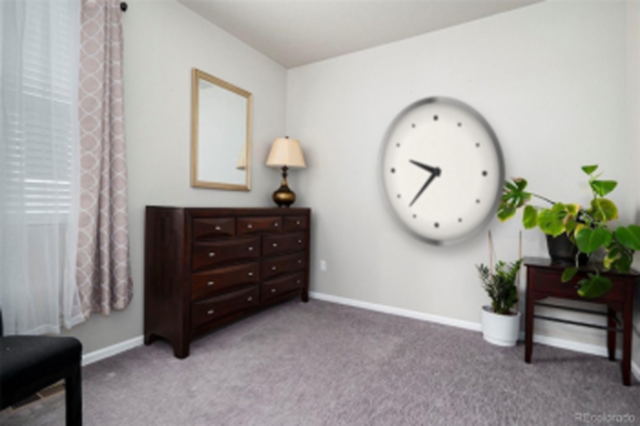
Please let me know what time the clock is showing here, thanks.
9:37
